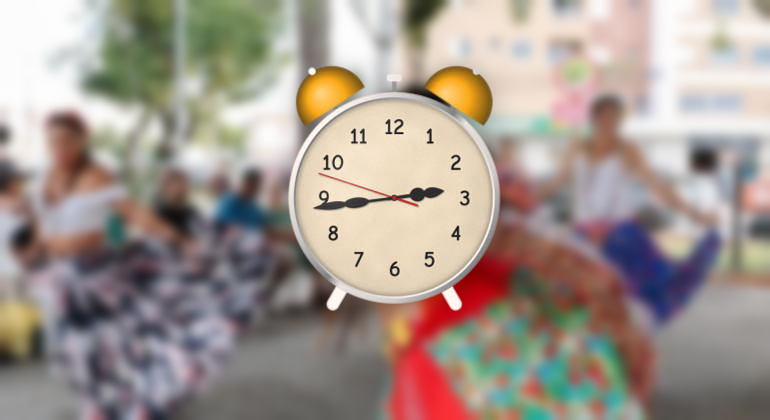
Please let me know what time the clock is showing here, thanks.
2:43:48
